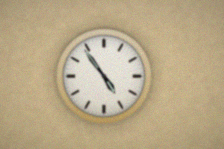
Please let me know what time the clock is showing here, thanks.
4:54
